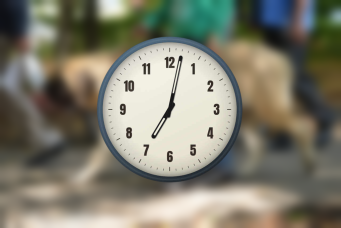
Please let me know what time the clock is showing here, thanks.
7:02
